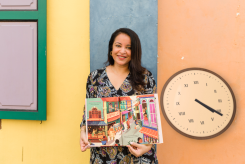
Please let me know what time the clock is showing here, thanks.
4:21
